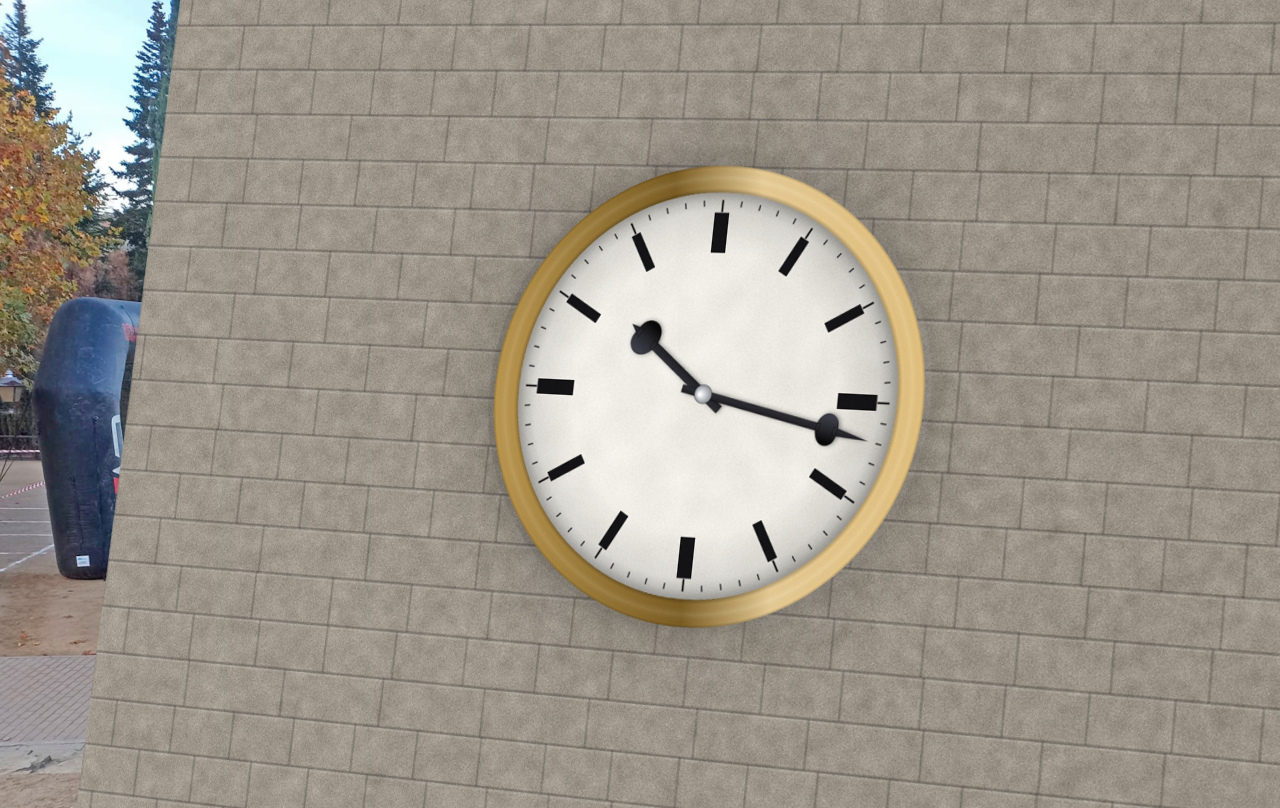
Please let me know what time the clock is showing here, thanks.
10:17
